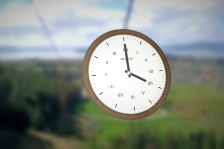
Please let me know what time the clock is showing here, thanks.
4:00
